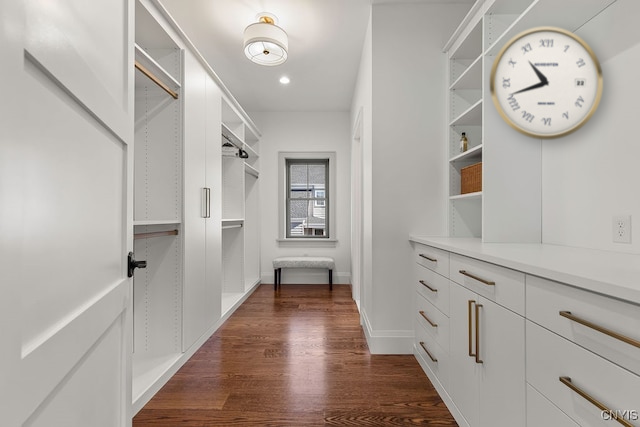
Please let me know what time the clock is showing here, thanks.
10:42
